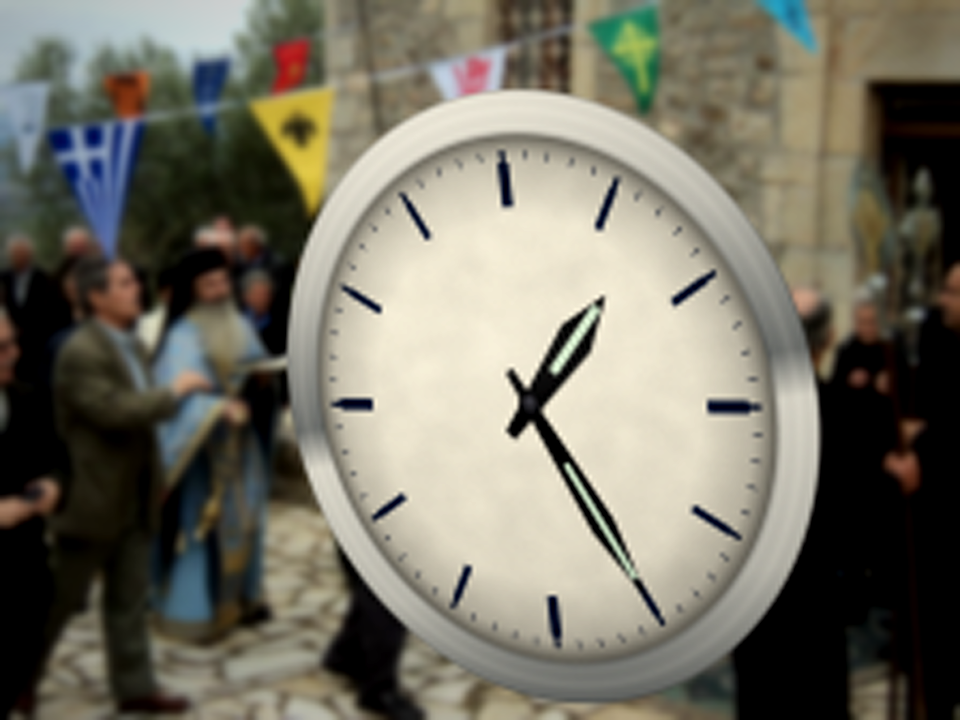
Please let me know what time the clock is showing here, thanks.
1:25
